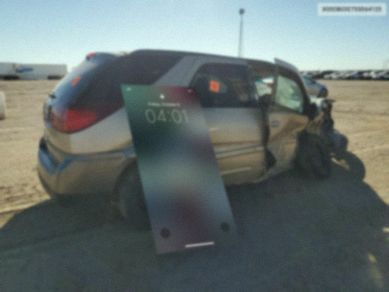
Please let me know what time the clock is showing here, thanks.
4:01
